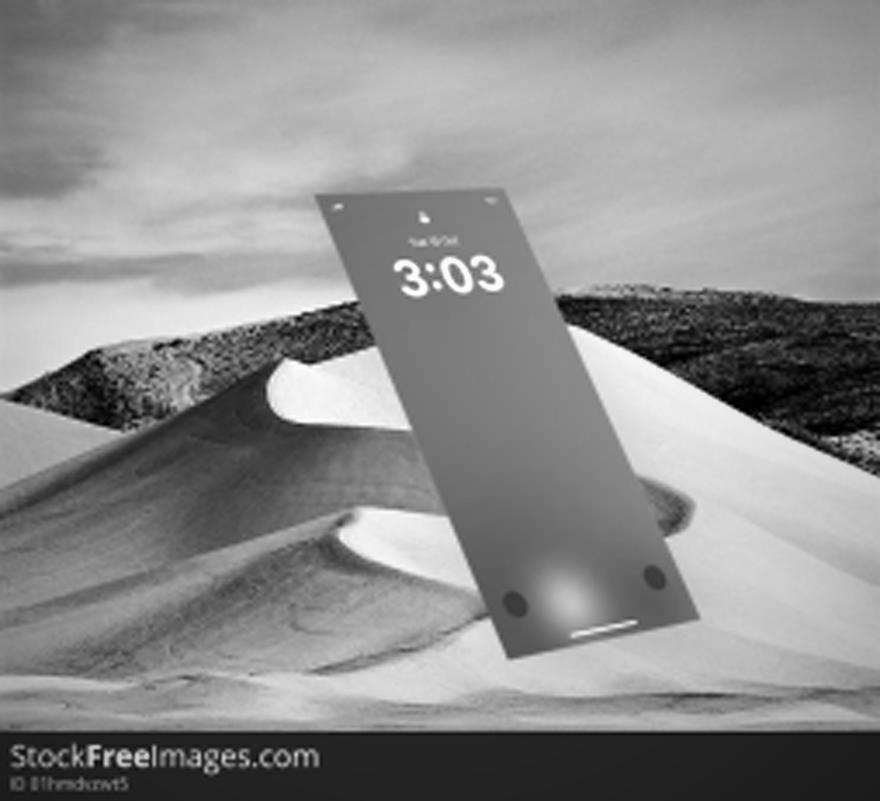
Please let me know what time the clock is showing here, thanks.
3:03
